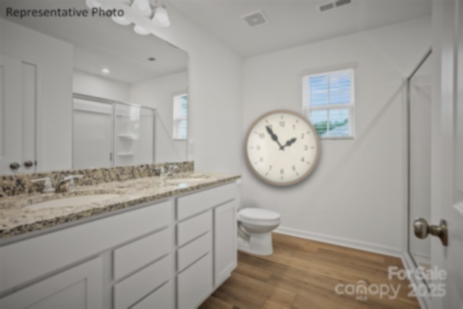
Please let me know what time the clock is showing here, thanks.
1:54
